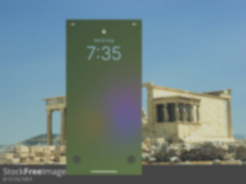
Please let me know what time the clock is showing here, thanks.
7:35
